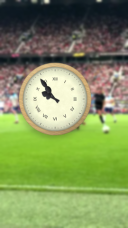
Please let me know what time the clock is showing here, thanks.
9:54
